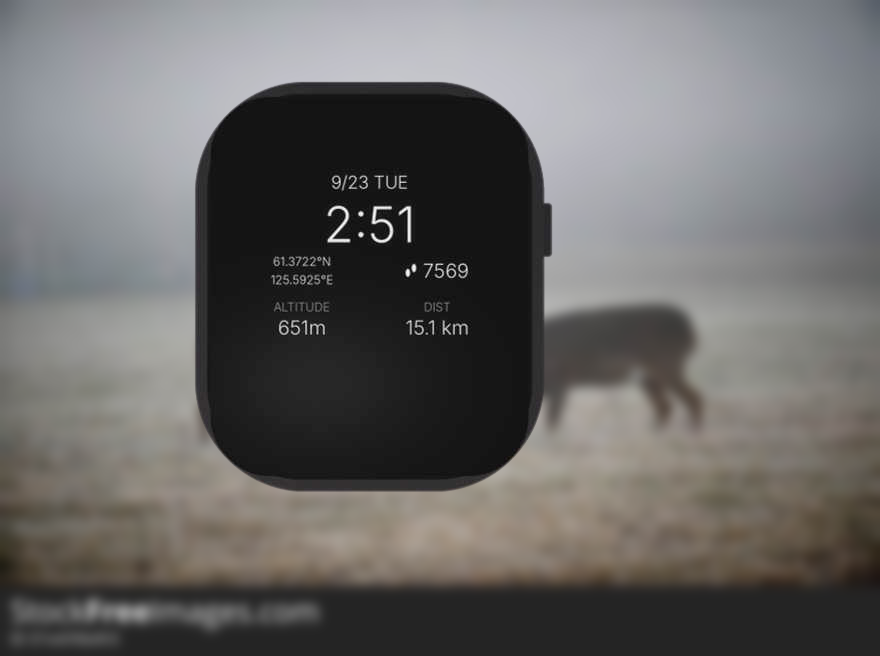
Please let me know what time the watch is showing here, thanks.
2:51
